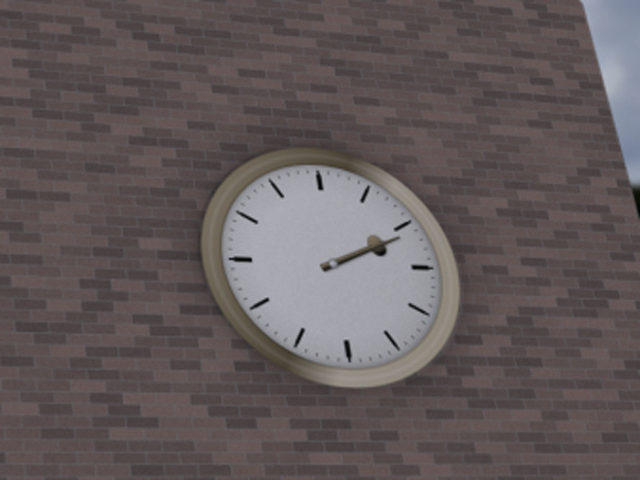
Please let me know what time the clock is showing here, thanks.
2:11
